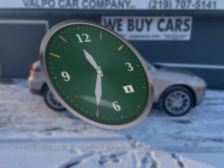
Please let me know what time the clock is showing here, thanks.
11:35
